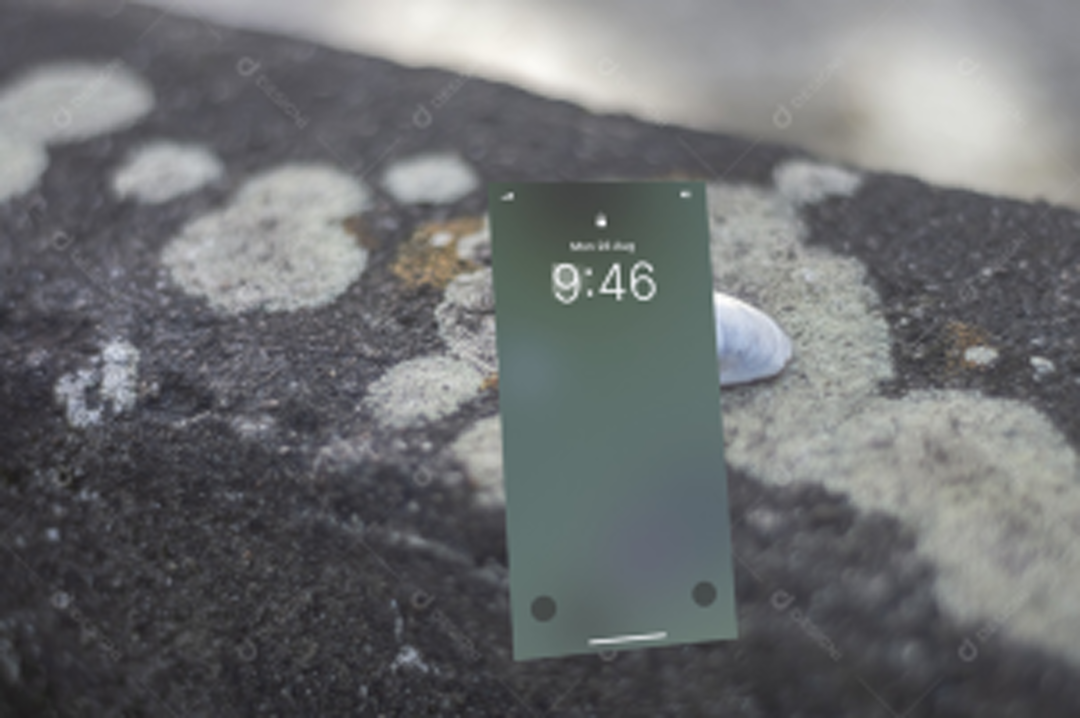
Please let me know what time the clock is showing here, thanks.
9:46
